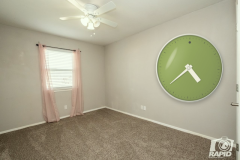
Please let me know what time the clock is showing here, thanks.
4:38
